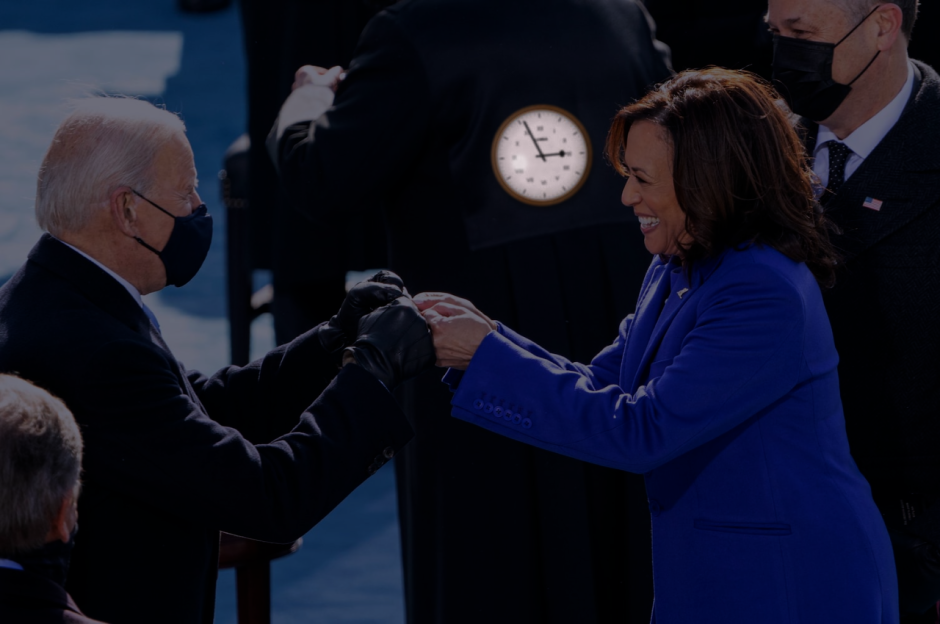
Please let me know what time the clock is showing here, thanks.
2:56
